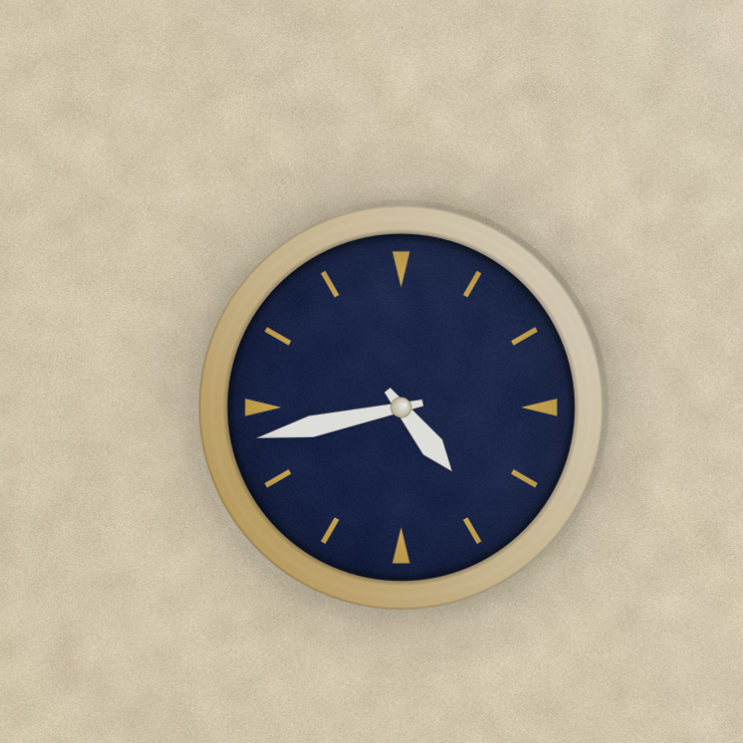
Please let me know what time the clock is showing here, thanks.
4:43
